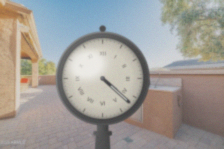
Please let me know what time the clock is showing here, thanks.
4:22
